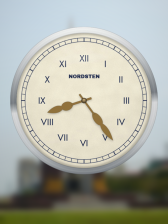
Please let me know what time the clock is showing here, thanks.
8:24
